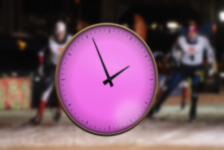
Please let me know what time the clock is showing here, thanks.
1:56
